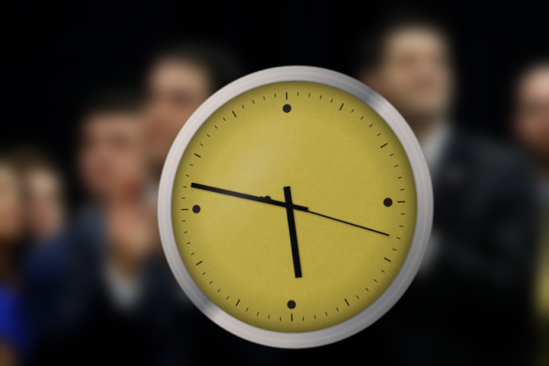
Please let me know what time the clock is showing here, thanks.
5:47:18
